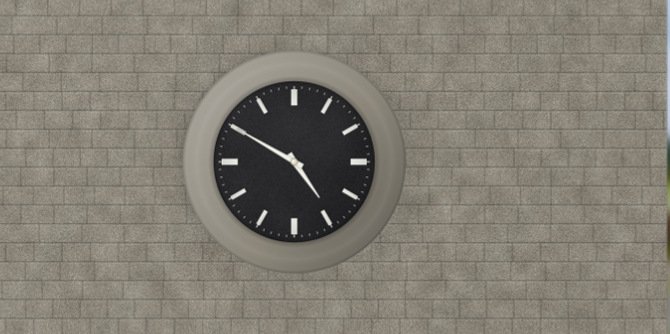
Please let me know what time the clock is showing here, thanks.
4:50
